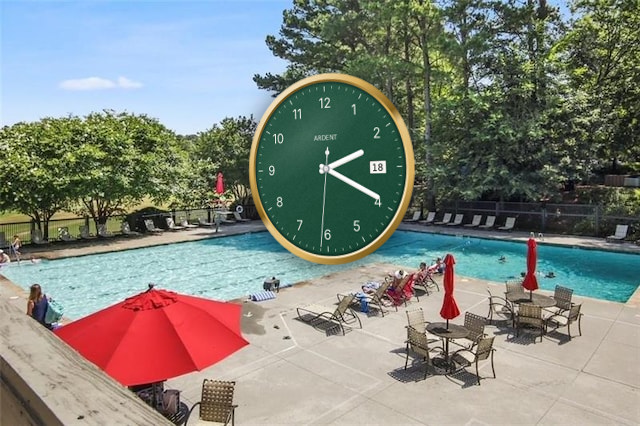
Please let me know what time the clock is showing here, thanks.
2:19:31
